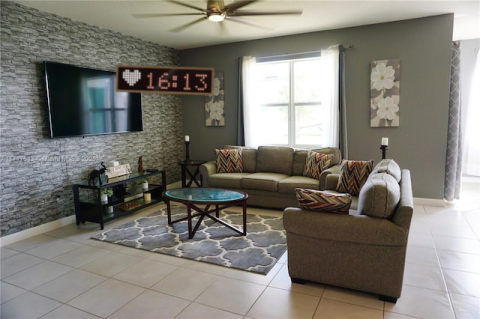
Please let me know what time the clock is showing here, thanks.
16:13
